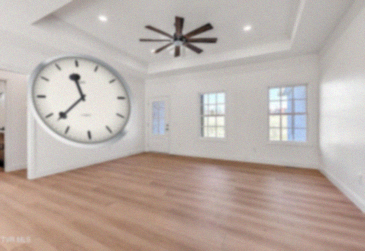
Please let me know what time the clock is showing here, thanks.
11:38
